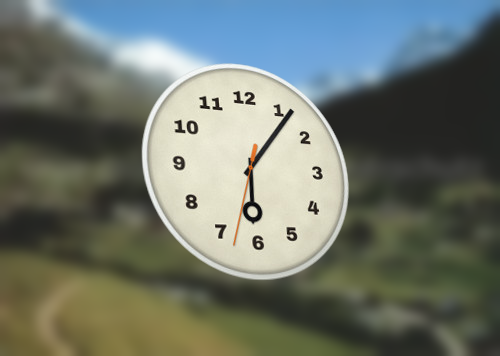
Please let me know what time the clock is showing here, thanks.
6:06:33
